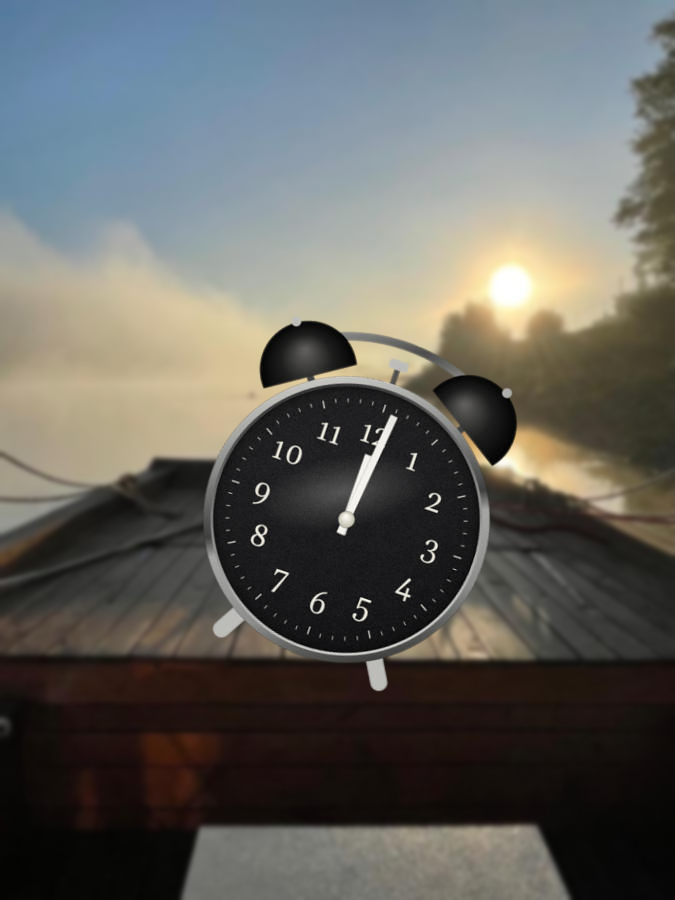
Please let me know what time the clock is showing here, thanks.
12:01
